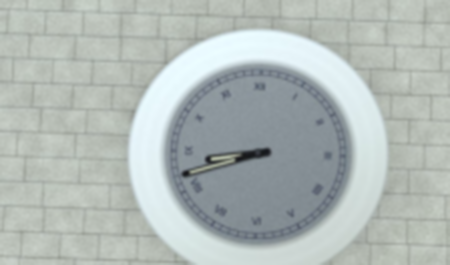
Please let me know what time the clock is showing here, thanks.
8:42
